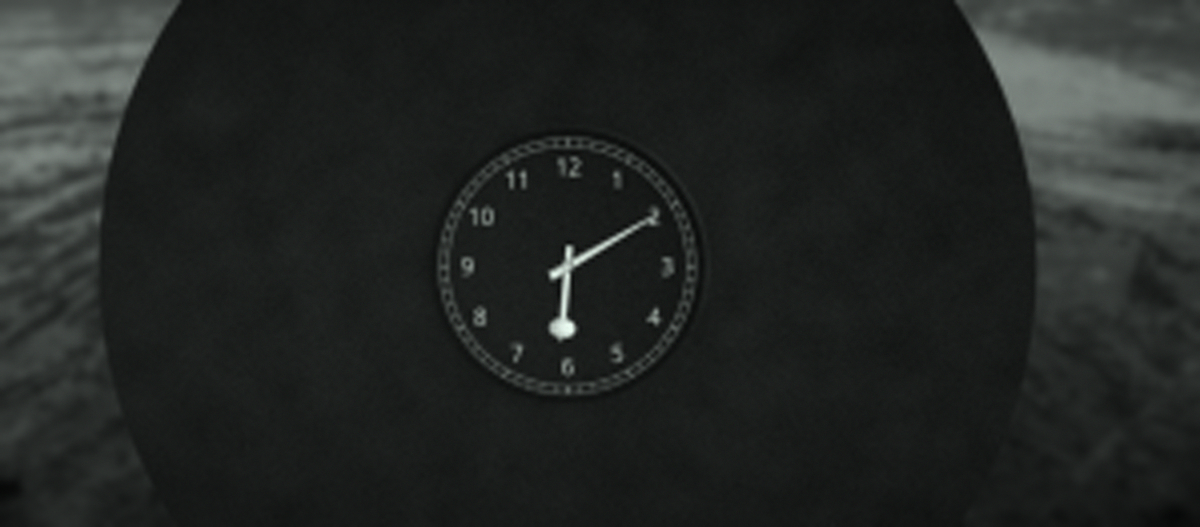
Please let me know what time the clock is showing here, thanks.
6:10
